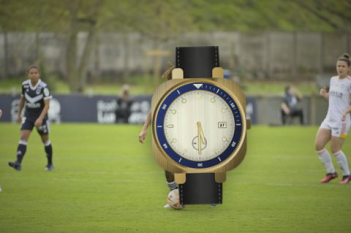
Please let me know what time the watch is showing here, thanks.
5:30
